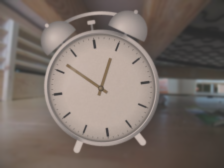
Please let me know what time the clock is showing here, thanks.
12:52
